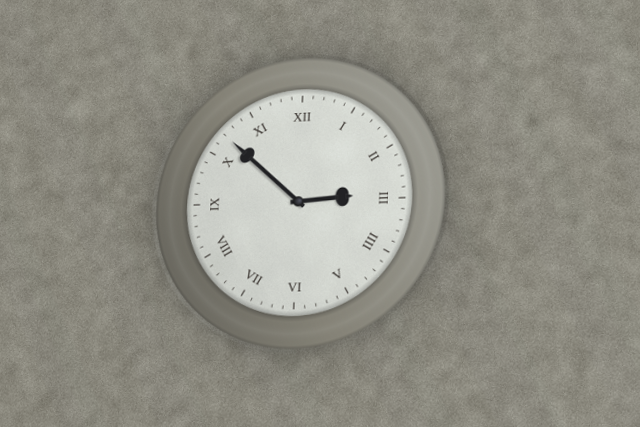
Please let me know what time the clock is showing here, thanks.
2:52
